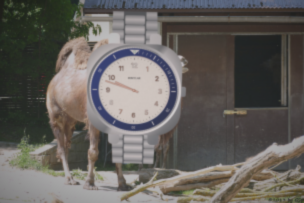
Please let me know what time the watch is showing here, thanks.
9:48
